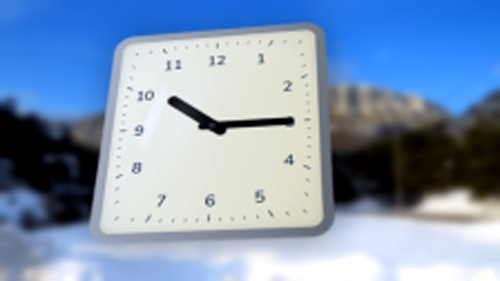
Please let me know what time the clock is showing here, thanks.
10:15
